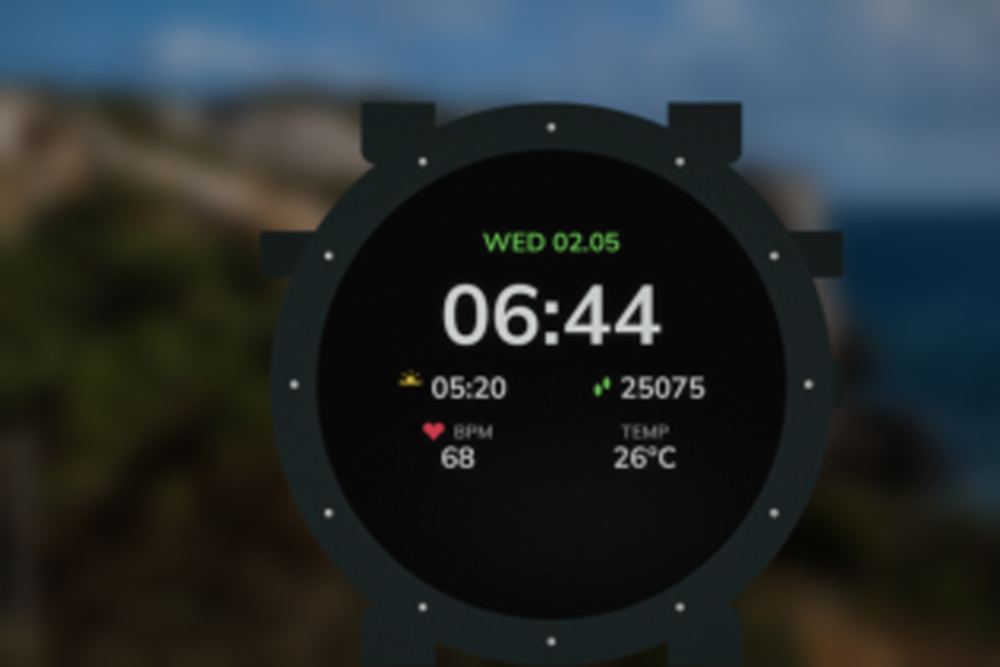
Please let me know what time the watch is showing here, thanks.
6:44
